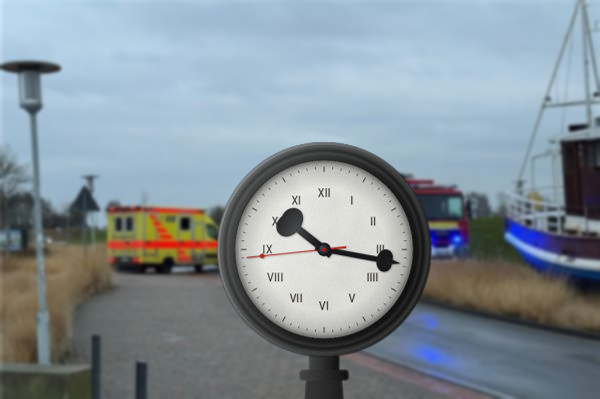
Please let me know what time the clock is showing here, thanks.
10:16:44
